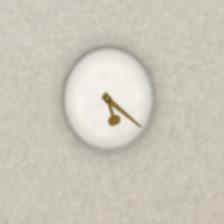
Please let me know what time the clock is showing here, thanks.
5:21
